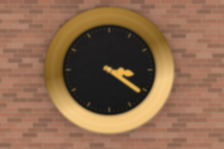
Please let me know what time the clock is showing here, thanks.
3:21
